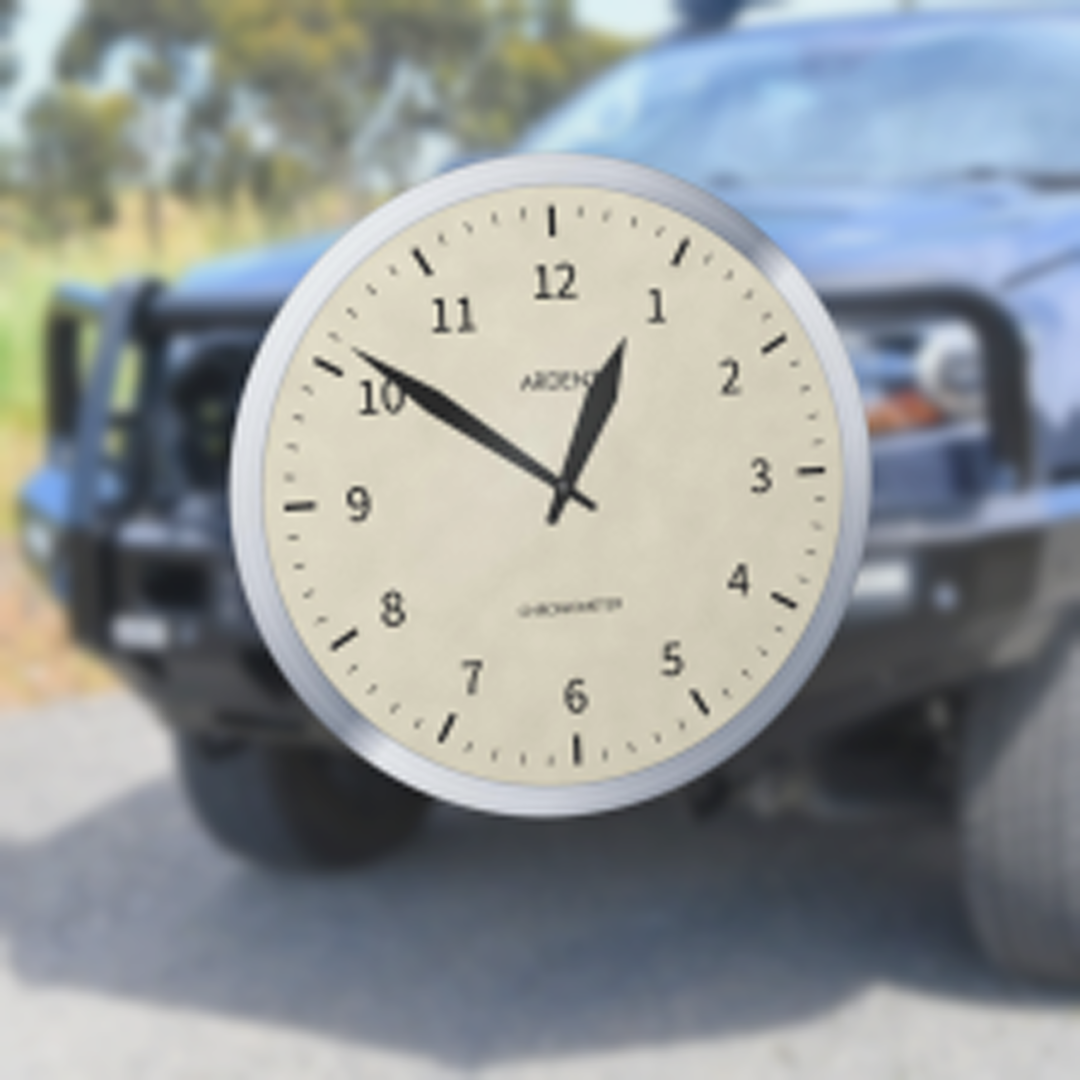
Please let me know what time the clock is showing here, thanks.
12:51
